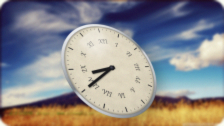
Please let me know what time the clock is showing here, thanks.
8:40
